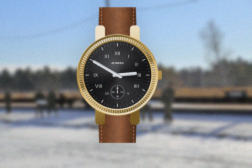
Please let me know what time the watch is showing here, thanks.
2:50
